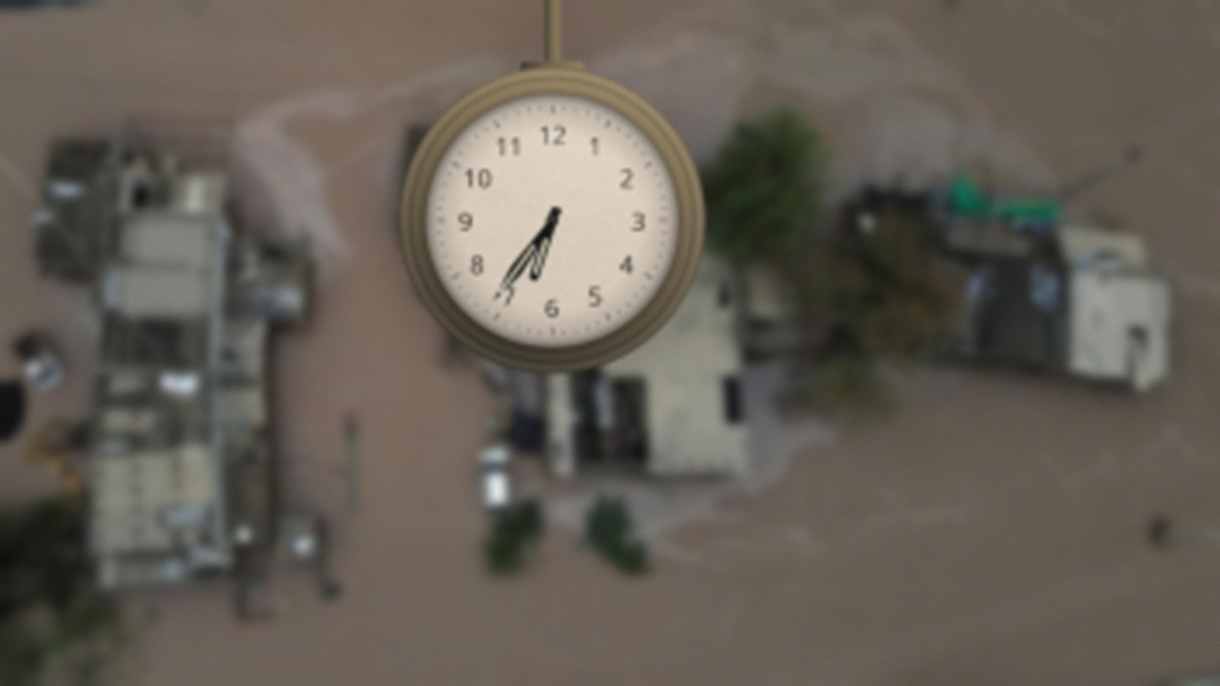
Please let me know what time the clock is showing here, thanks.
6:36
